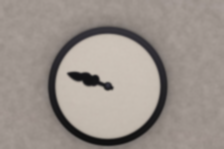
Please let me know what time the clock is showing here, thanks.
9:48
